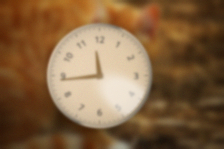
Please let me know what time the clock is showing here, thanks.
11:44
